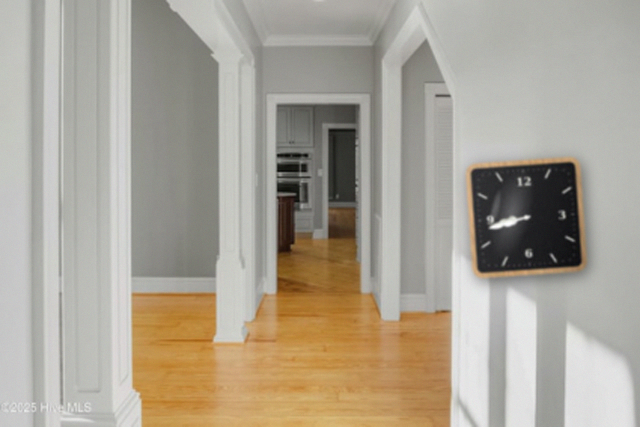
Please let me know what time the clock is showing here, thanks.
8:43
